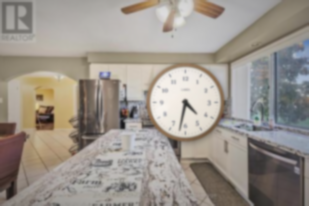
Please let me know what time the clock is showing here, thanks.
4:32
